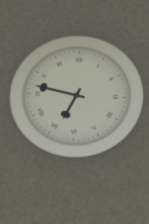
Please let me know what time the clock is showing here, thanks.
6:47
